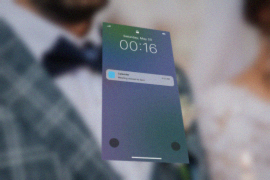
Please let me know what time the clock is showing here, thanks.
0:16
